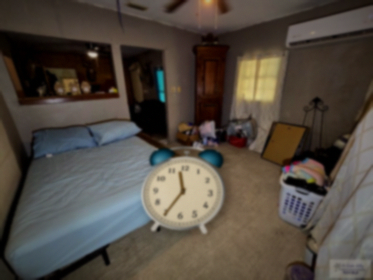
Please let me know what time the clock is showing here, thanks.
11:35
